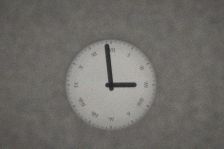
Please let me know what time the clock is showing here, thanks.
2:59
